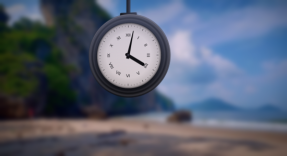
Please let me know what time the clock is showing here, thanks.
4:02
